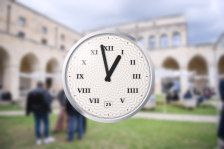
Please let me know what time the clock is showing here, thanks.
12:58
